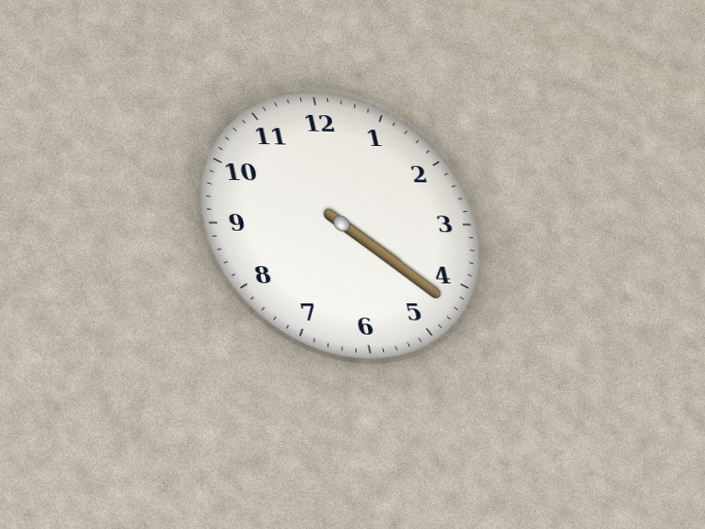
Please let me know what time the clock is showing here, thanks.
4:22
